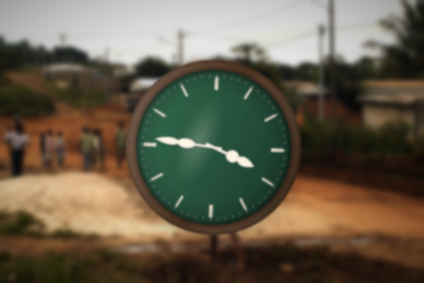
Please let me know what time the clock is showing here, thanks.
3:46
